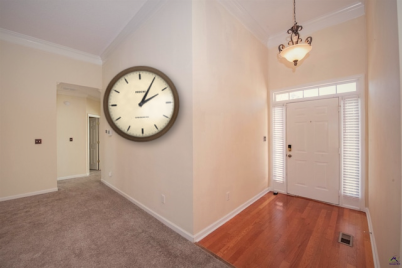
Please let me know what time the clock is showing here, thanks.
2:05
